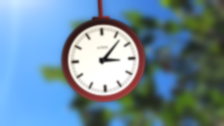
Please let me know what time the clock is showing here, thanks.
3:07
